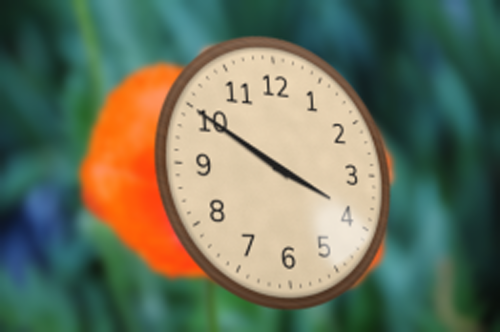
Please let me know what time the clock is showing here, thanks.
3:50
